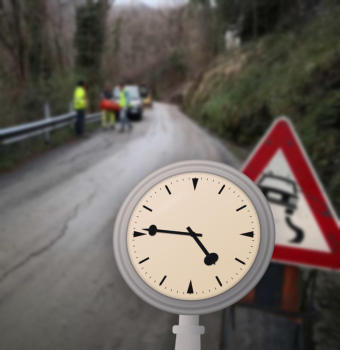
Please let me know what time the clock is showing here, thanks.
4:46
